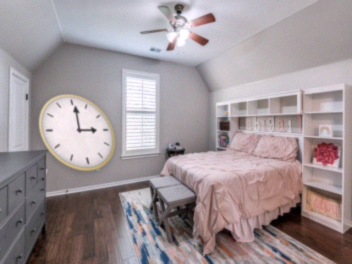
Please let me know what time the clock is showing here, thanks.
3:01
